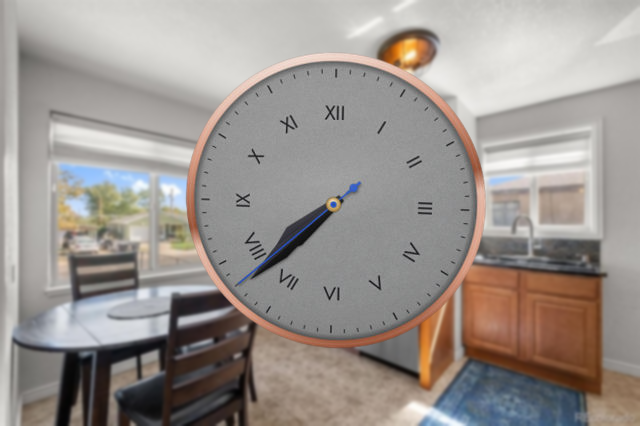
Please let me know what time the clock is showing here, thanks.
7:37:38
